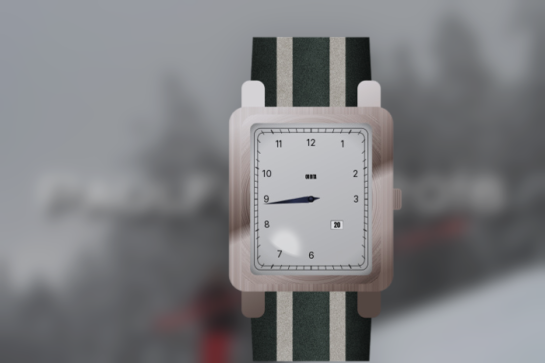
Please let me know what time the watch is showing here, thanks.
8:44
